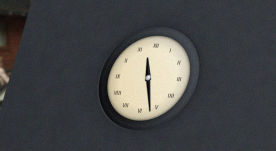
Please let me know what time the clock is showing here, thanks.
11:27
